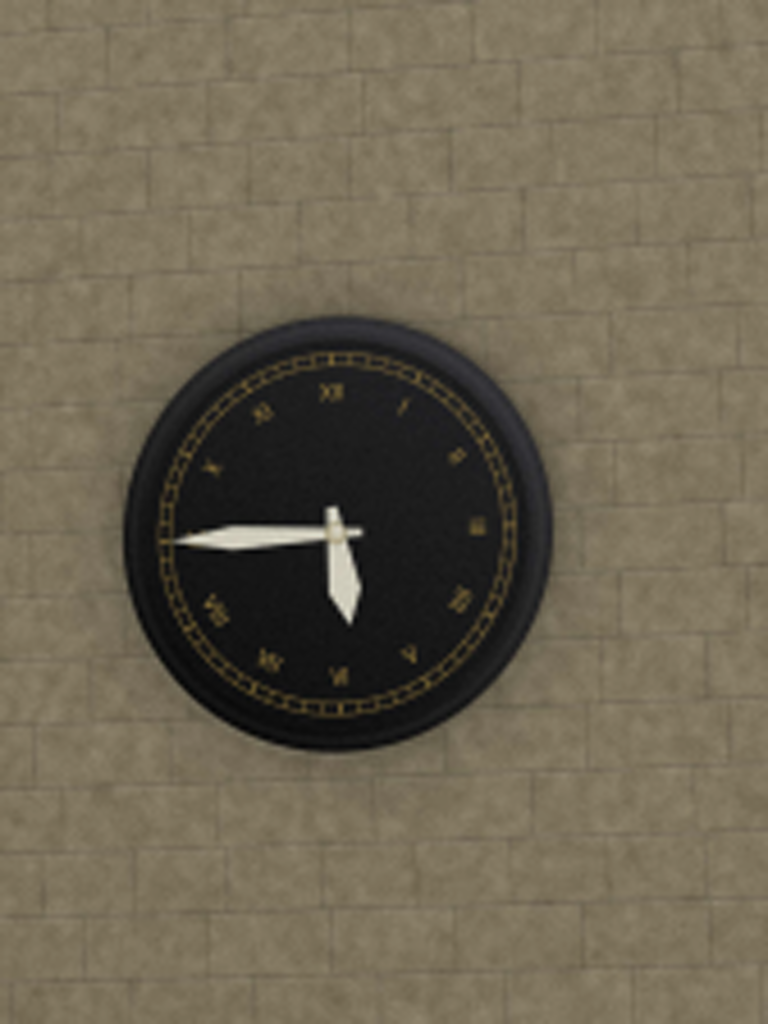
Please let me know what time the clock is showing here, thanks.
5:45
